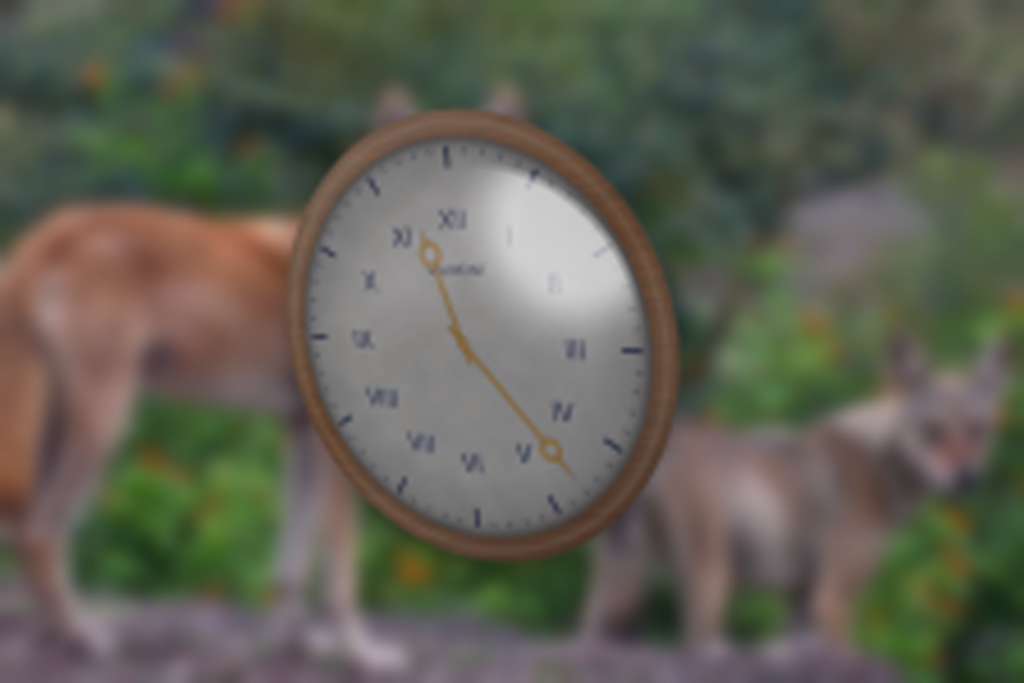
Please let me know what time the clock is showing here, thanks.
11:23
